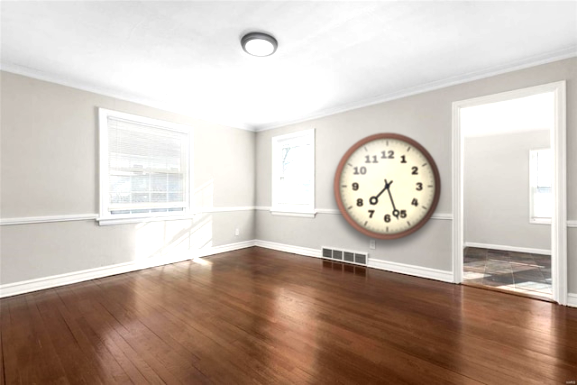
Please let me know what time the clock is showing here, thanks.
7:27
